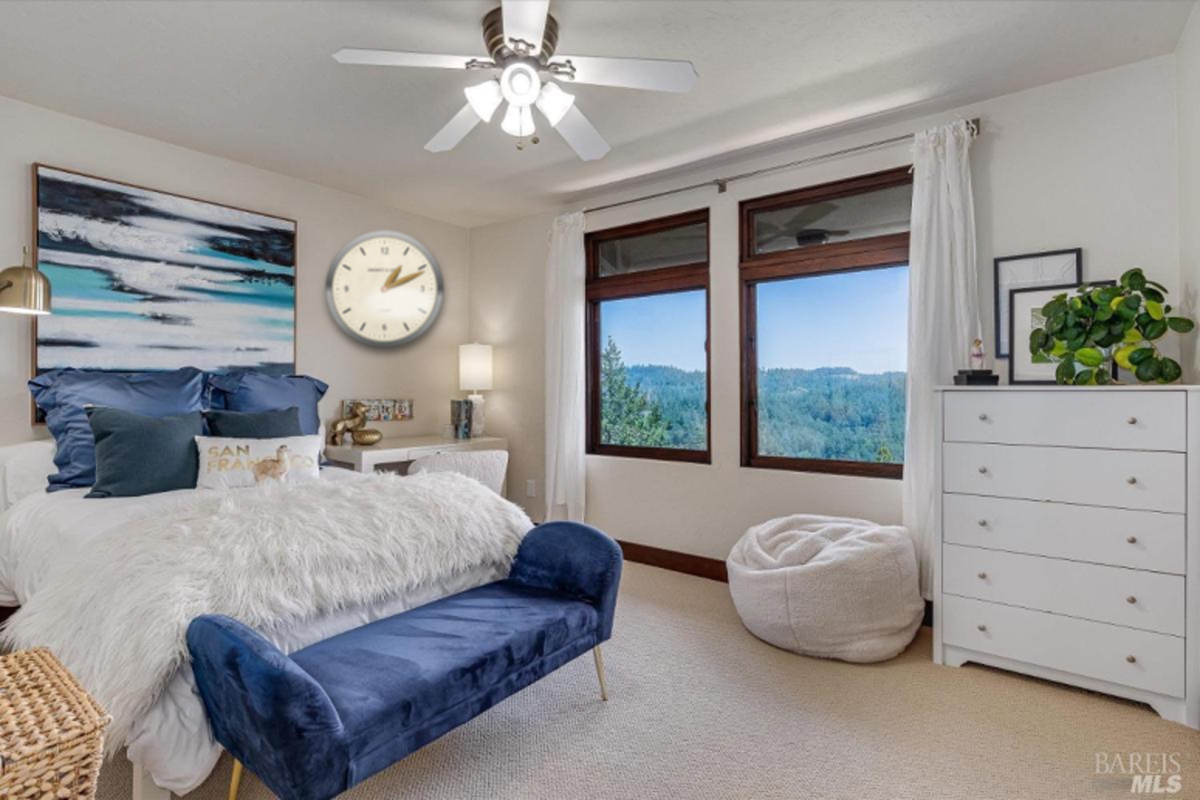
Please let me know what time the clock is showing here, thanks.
1:11
